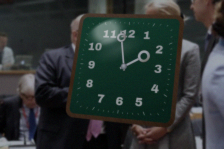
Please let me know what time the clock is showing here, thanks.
1:58
